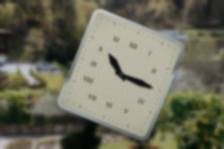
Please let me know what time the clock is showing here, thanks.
10:15
